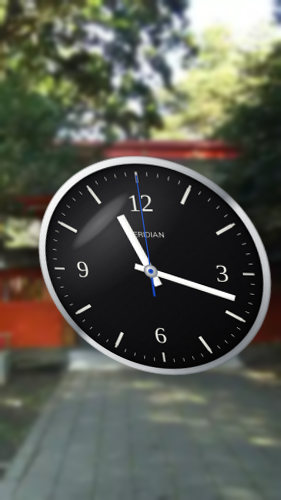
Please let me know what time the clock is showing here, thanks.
11:18:00
